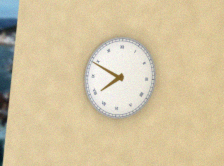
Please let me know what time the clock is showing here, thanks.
7:49
